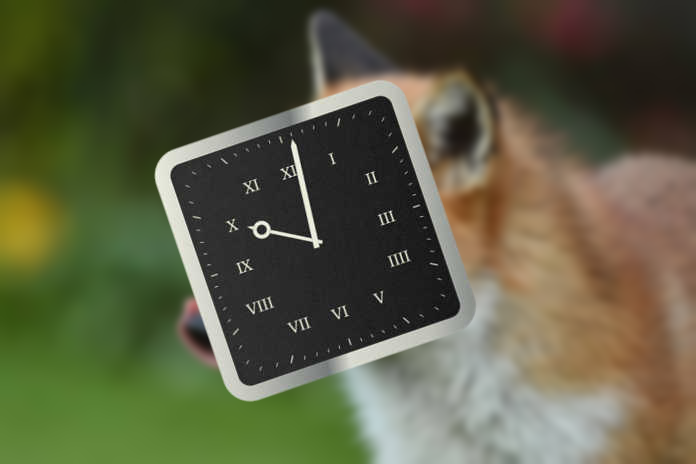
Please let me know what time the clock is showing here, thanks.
10:01
